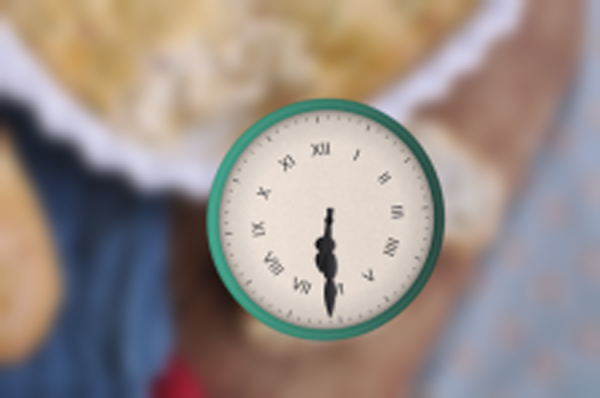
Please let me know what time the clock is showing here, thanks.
6:31
